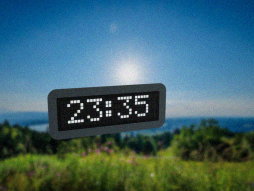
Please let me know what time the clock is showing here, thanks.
23:35
